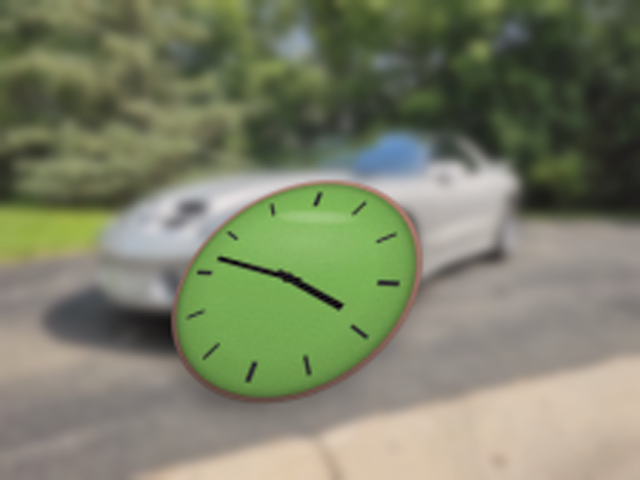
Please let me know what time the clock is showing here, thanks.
3:47
